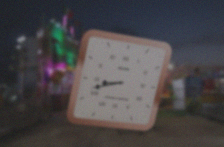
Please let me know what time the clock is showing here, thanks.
8:42
